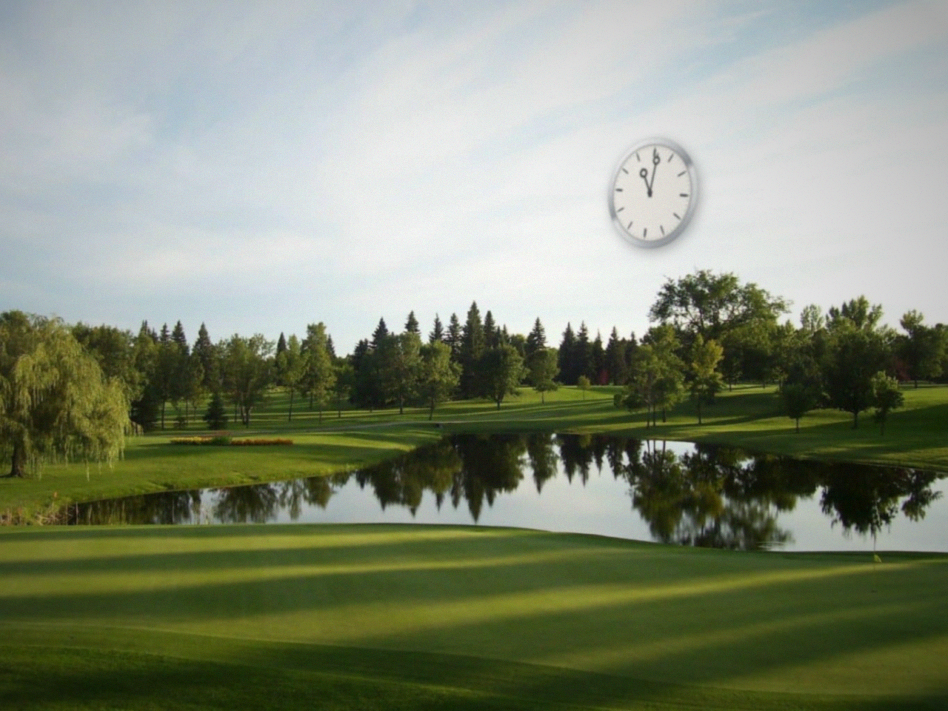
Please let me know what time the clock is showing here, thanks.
11:01
